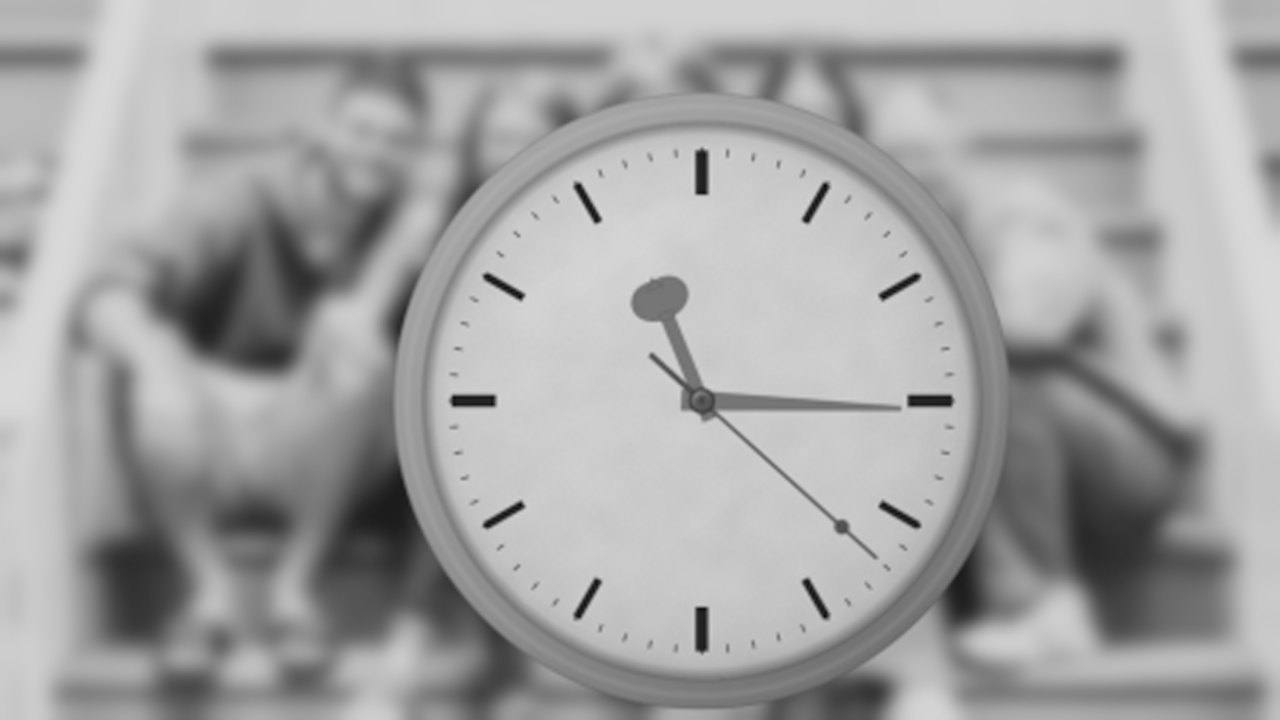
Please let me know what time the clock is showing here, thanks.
11:15:22
